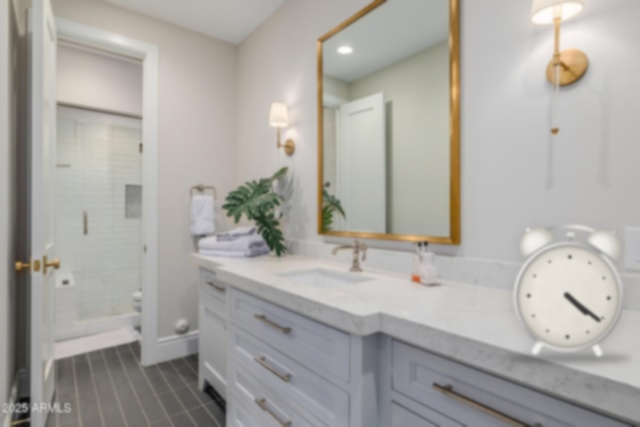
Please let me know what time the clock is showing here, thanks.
4:21
